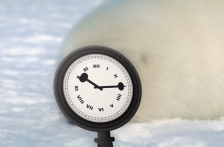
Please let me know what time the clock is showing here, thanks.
10:15
